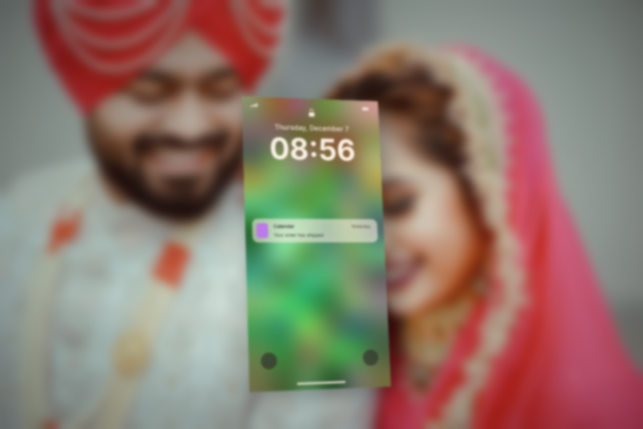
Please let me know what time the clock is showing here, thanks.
8:56
